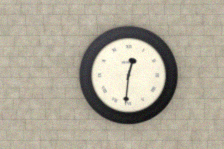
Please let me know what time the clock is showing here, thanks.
12:31
